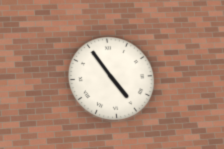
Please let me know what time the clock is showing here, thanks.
4:55
